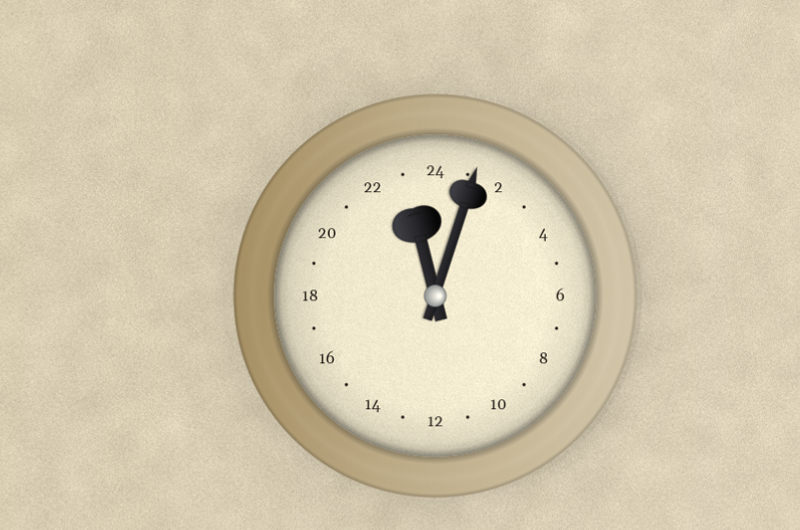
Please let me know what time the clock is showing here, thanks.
23:03
